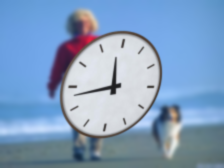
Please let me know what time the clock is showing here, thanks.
11:43
